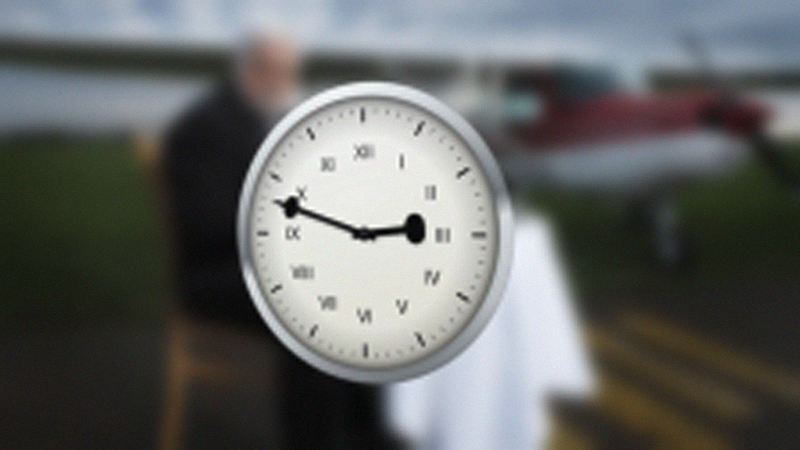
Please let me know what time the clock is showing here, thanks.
2:48
